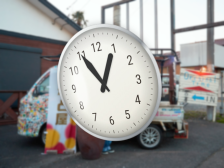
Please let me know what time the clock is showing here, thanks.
12:55
